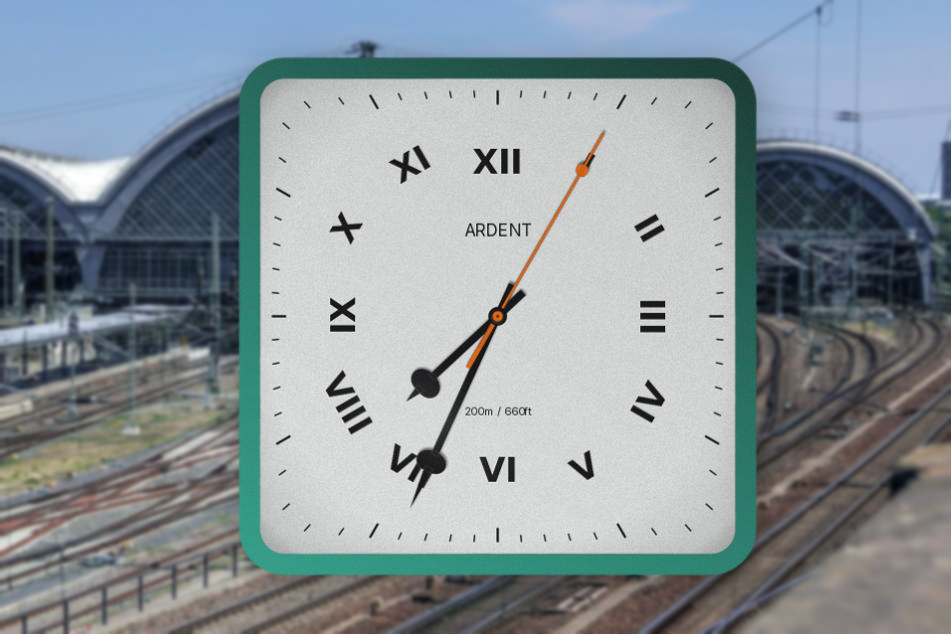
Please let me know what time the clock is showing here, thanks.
7:34:05
